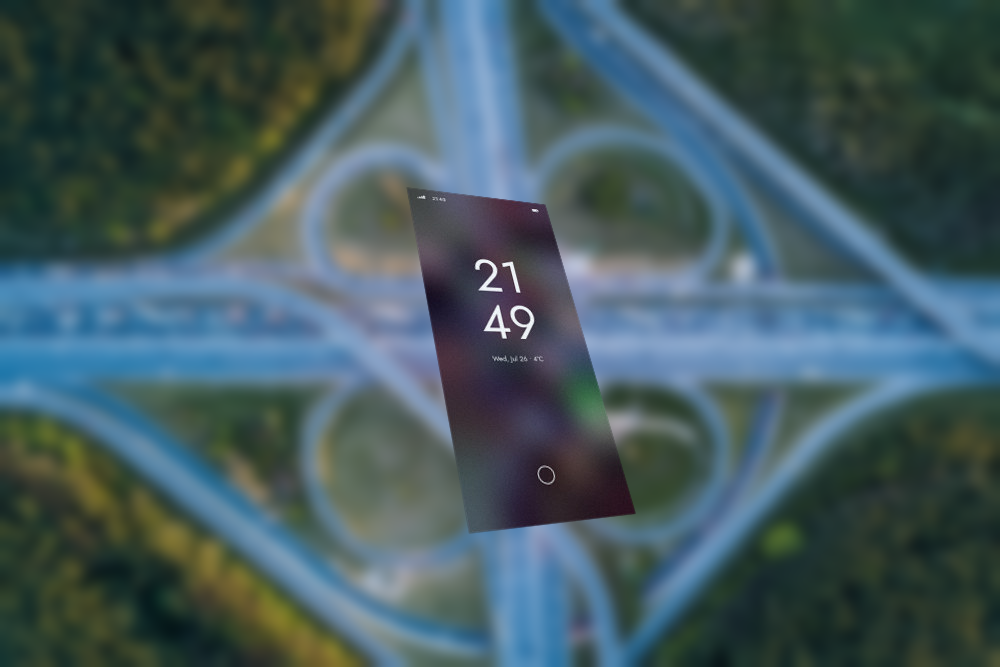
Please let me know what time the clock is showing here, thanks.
21:49
